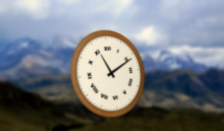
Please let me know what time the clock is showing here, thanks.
11:11
